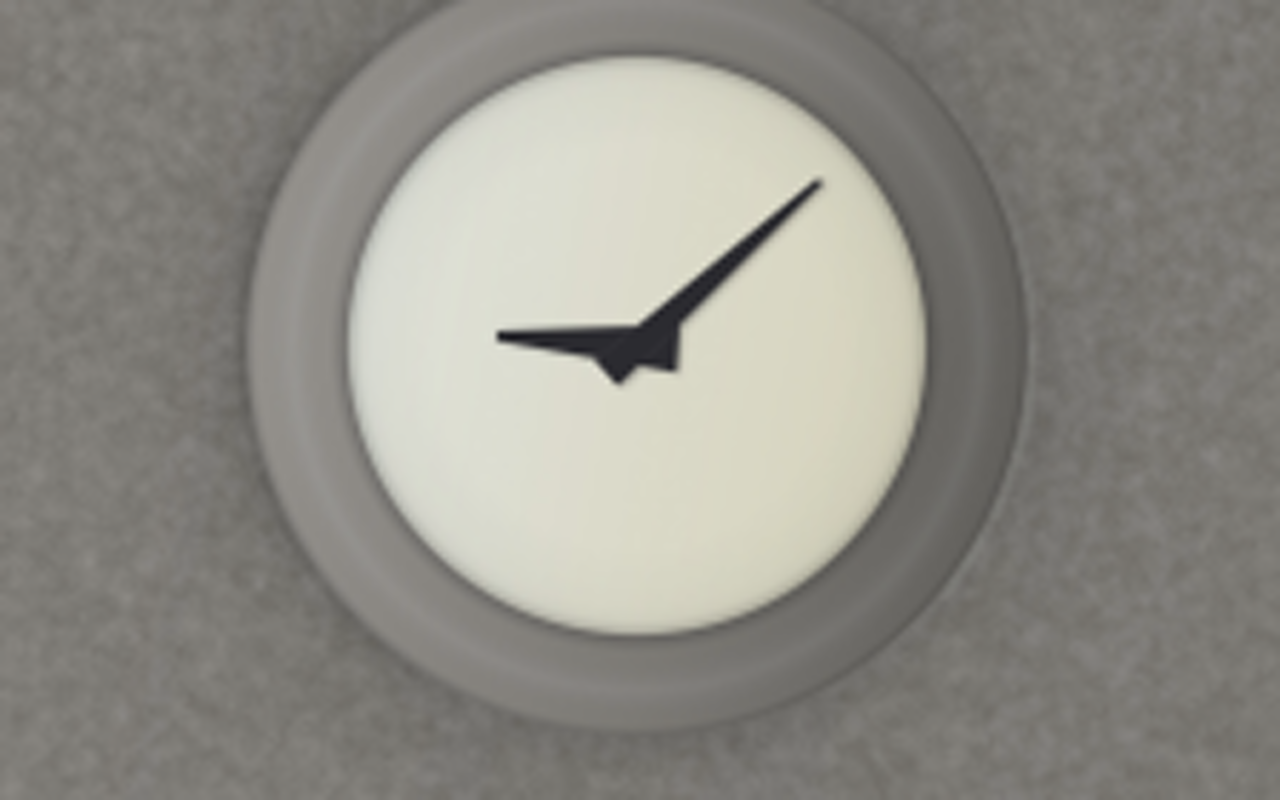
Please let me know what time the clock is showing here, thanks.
9:08
